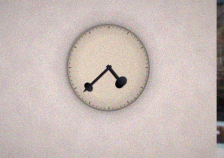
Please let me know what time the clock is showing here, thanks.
4:38
